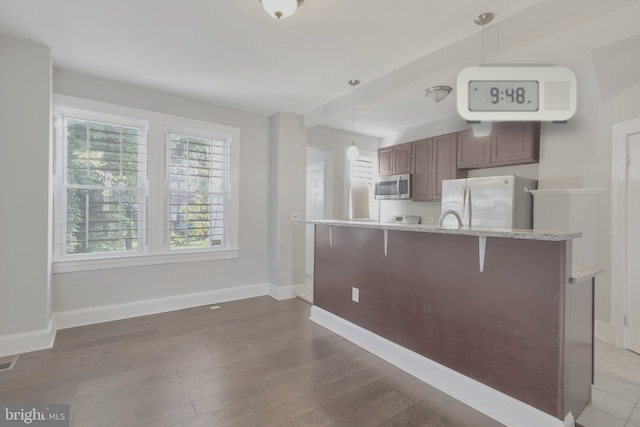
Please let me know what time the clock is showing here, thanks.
9:48
